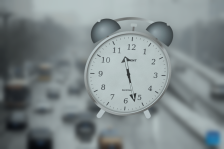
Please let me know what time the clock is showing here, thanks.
11:27
